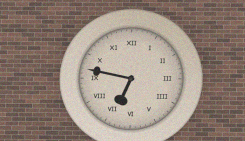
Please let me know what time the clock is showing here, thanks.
6:47
